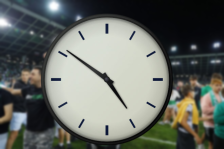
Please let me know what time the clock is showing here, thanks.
4:51
